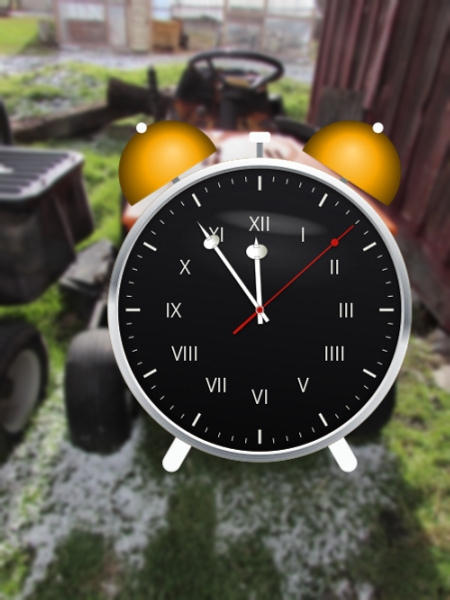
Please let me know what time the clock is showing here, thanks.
11:54:08
